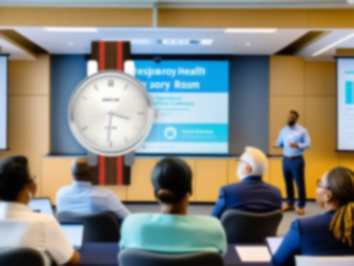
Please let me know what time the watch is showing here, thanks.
3:31
